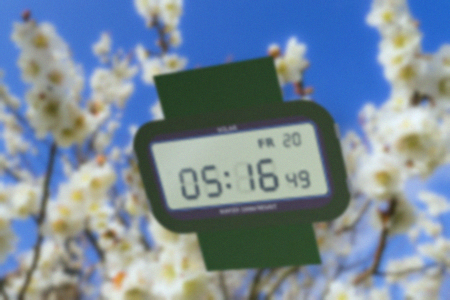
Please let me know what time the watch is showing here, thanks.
5:16:49
